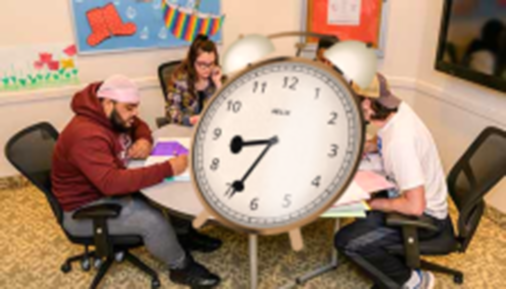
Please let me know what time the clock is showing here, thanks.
8:34
